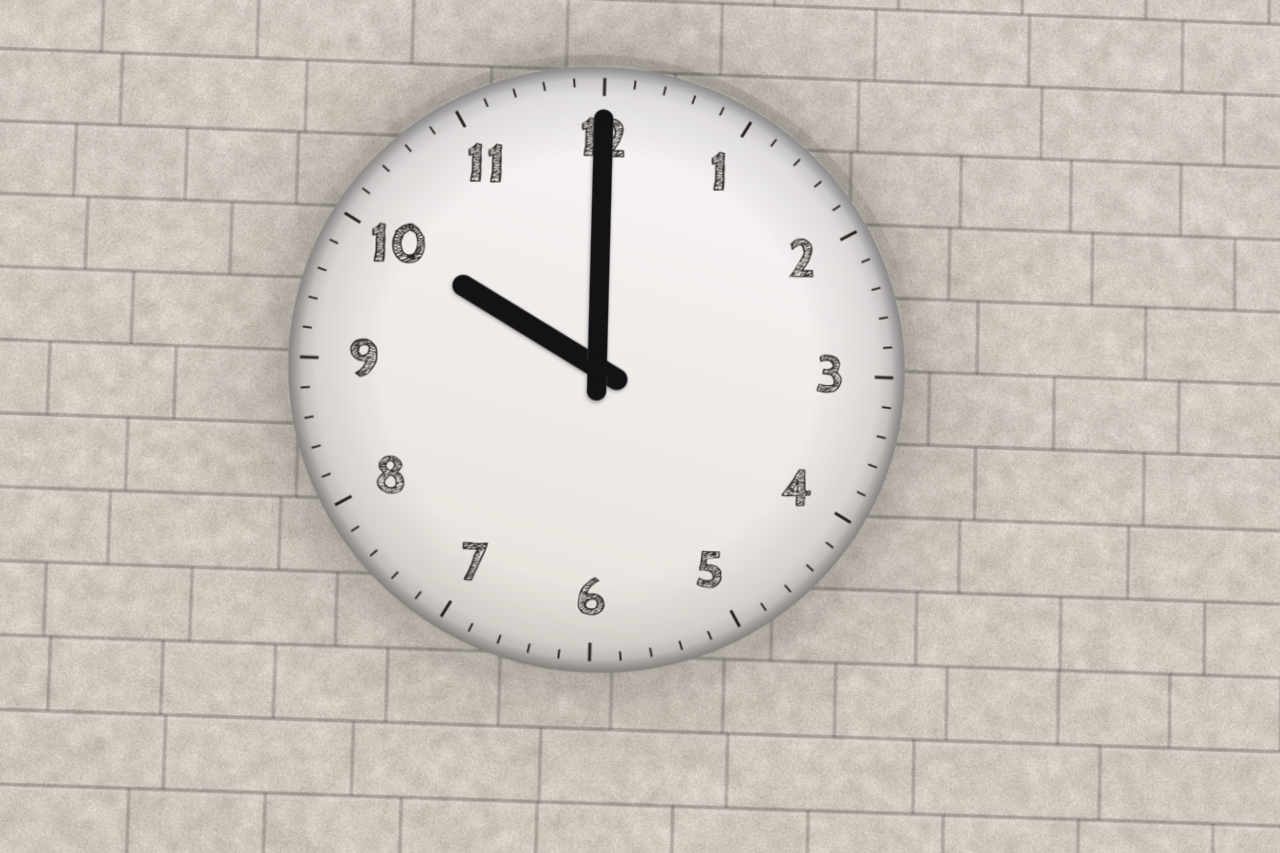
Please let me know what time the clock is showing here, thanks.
10:00
